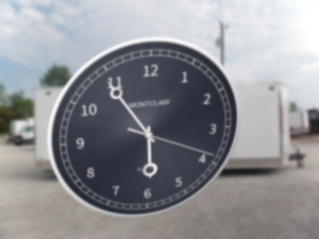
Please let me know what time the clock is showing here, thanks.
5:54:19
